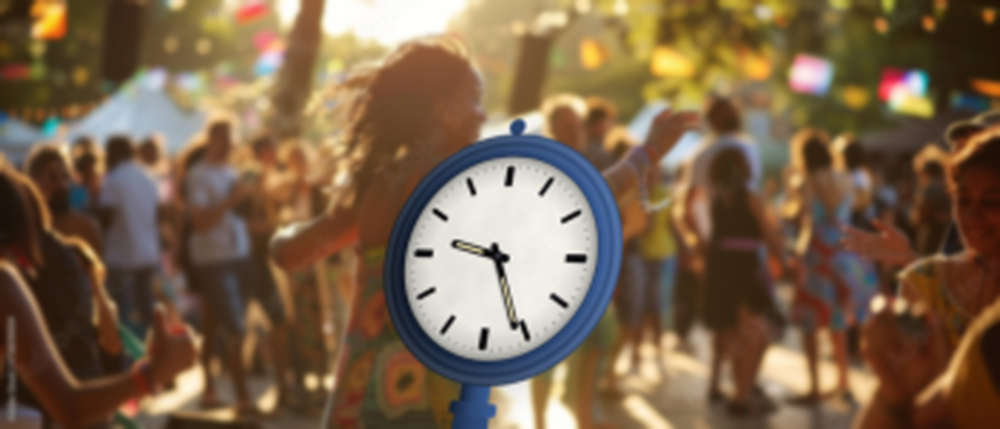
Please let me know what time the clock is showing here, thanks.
9:26
